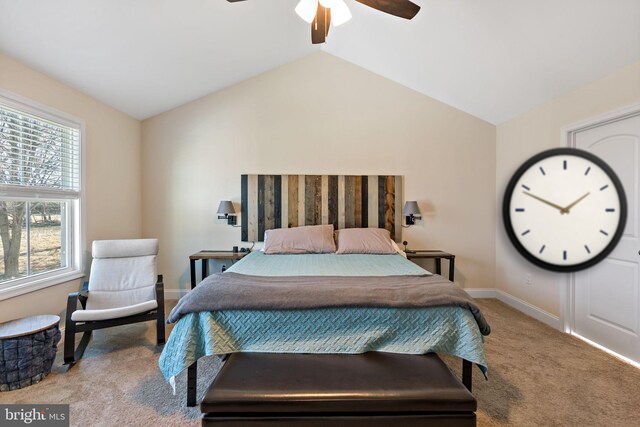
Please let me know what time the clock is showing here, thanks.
1:49
